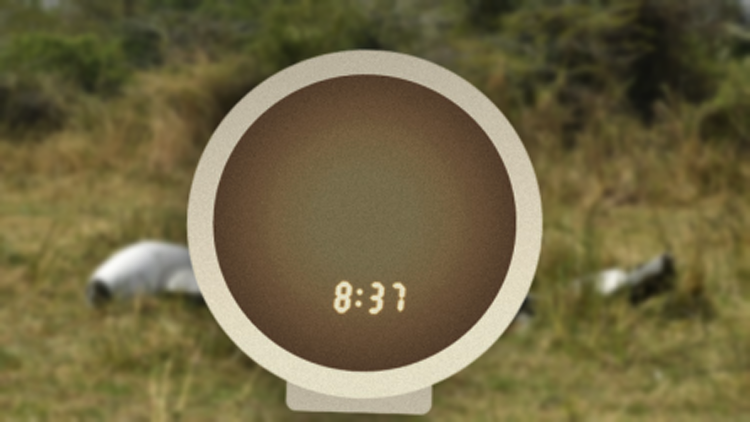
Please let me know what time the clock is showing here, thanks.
8:37
